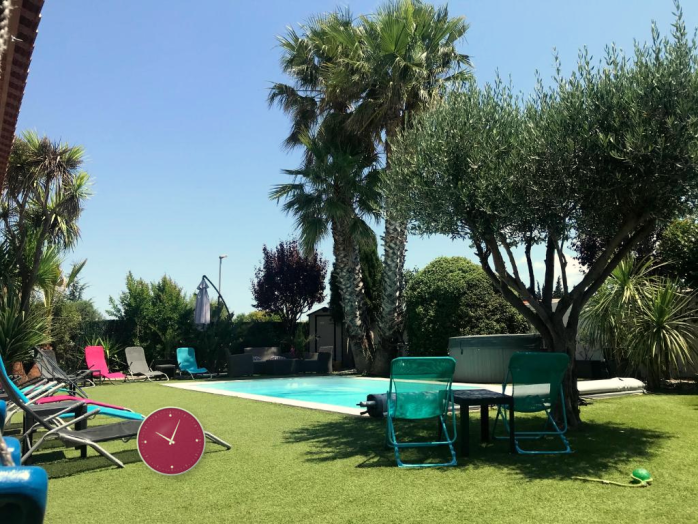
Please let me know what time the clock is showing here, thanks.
10:04
